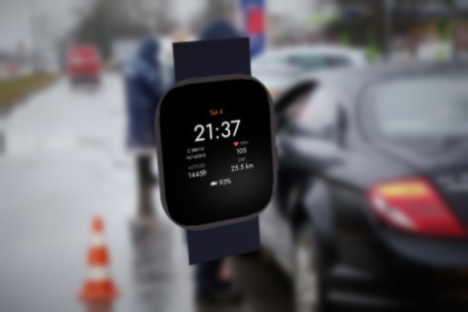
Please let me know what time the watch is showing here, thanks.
21:37
